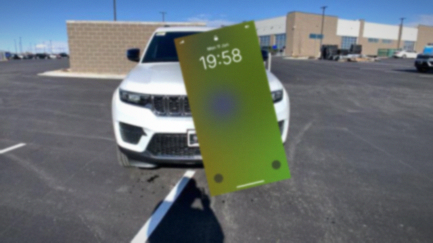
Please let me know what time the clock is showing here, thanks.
19:58
